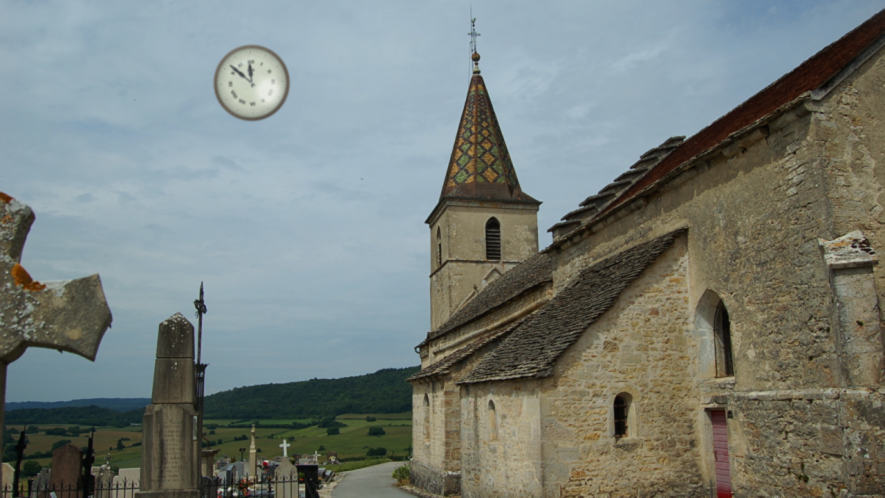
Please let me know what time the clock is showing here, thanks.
11:52
